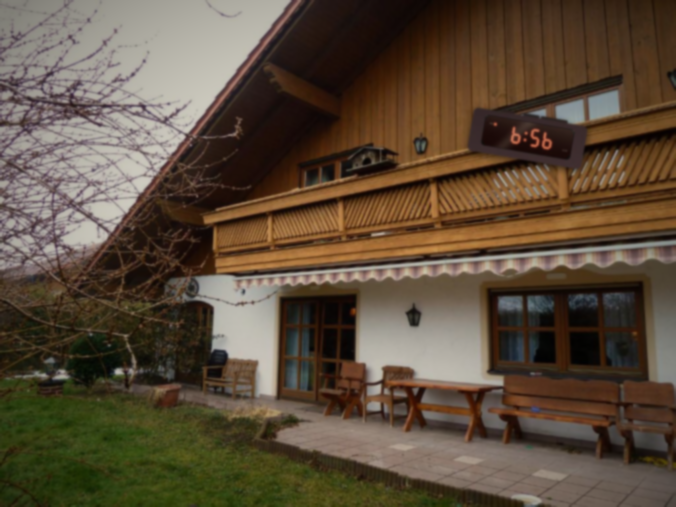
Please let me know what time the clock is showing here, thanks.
6:56
